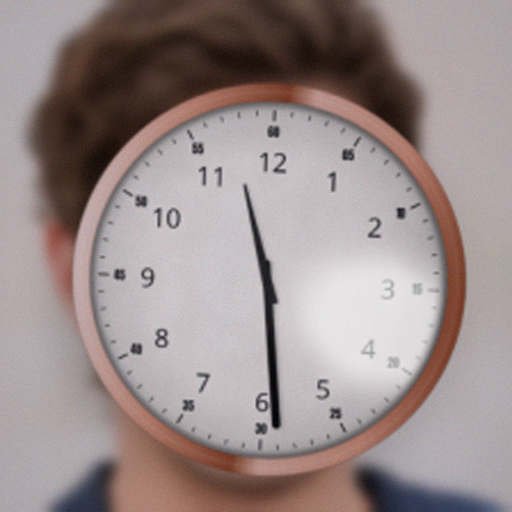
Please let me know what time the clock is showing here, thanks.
11:29
